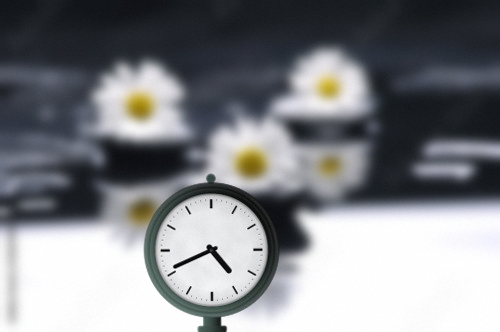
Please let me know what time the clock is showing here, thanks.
4:41
